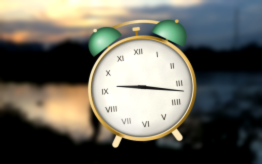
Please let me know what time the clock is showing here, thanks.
9:17
